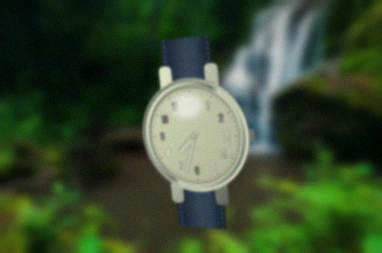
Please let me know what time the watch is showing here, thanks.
7:33
